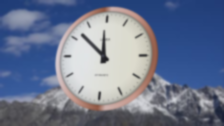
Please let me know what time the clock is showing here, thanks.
11:52
